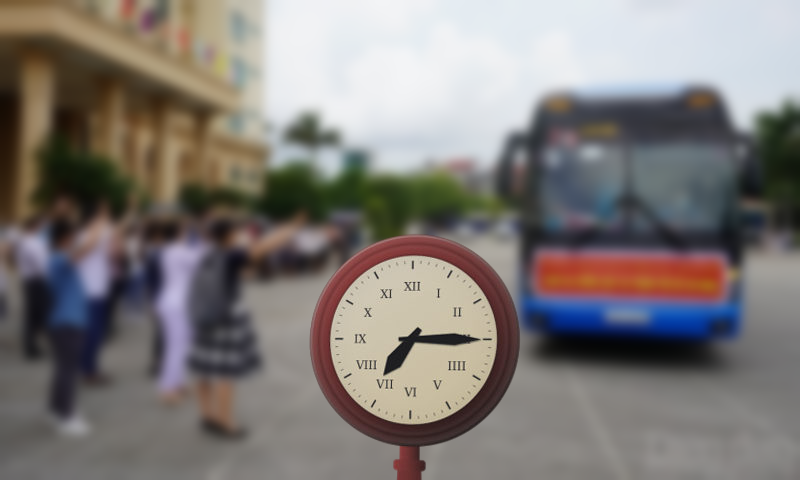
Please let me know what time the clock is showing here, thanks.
7:15
